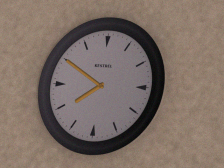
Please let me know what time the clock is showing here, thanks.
7:50
